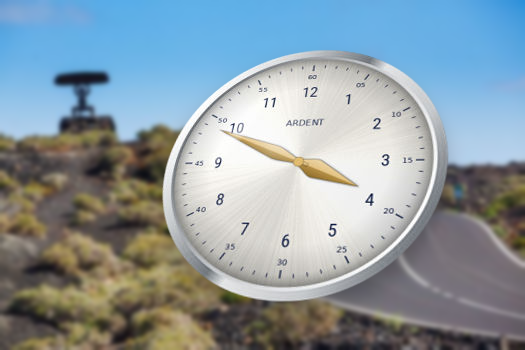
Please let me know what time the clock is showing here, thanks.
3:49
